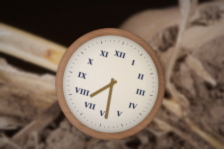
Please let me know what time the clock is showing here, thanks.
7:29
